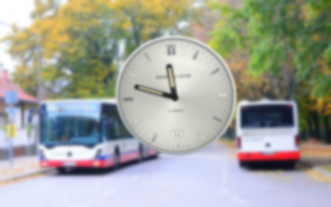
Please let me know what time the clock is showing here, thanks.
11:48
